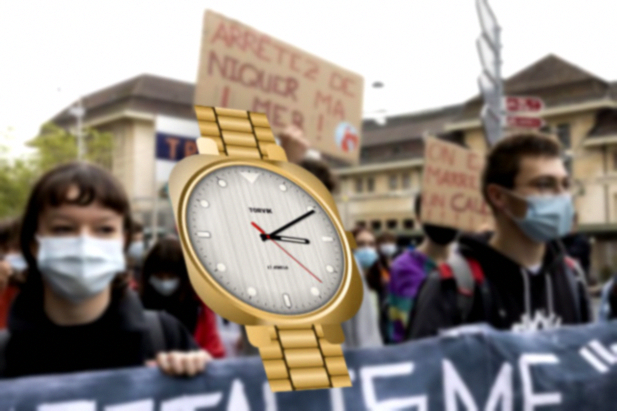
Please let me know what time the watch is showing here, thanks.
3:10:23
